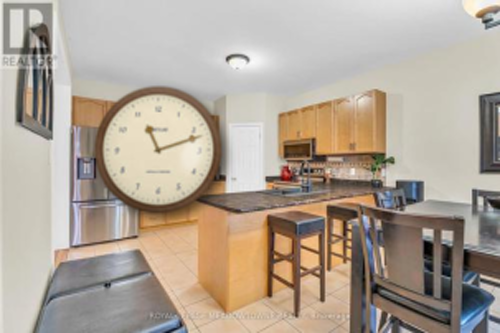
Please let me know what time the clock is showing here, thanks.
11:12
